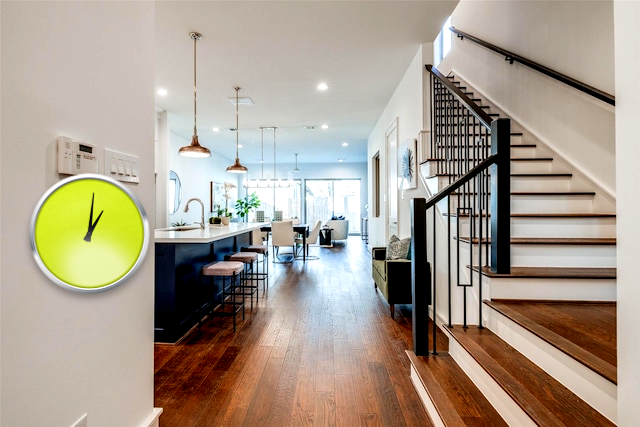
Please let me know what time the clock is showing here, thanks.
1:01
